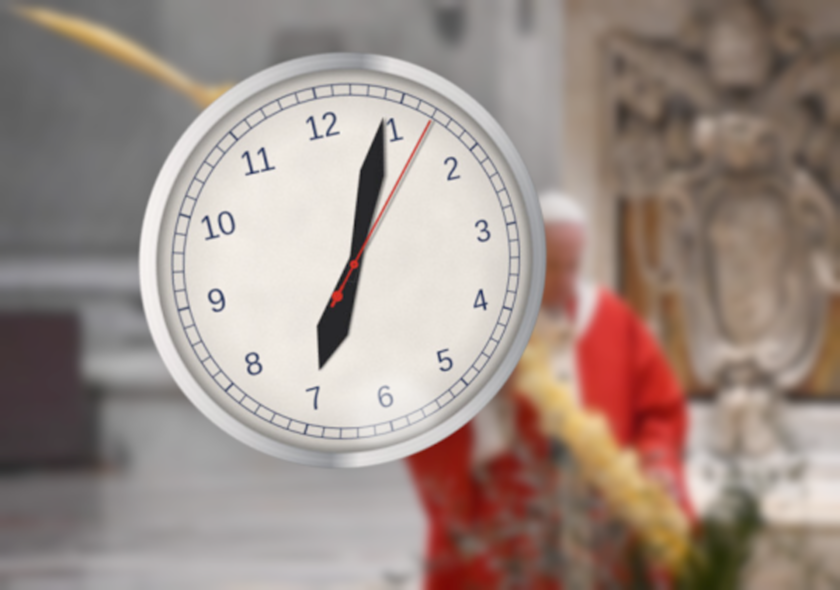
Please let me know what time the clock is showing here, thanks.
7:04:07
